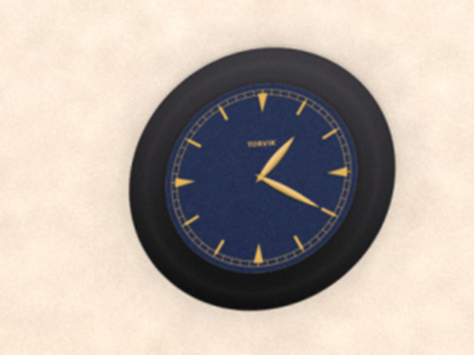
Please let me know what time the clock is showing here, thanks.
1:20
